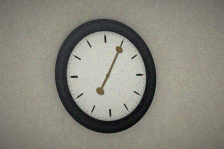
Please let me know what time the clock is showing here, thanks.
7:05
